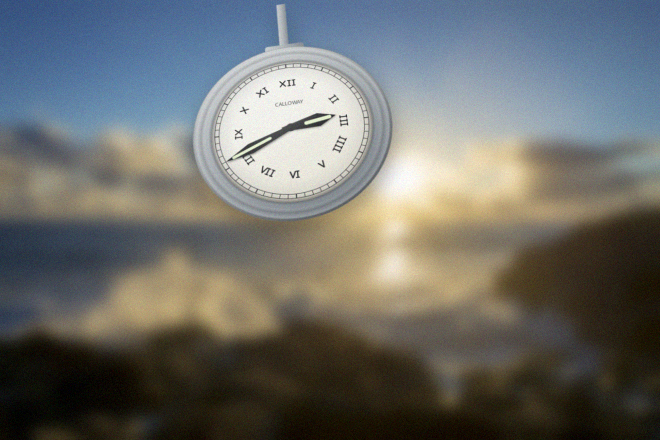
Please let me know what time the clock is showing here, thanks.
2:41
